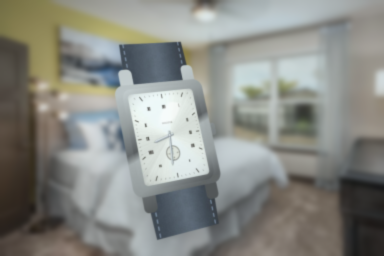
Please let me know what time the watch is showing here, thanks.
8:31
